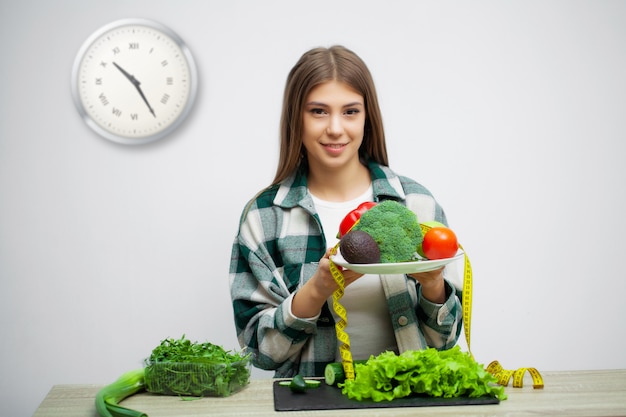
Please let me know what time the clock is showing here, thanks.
10:25
